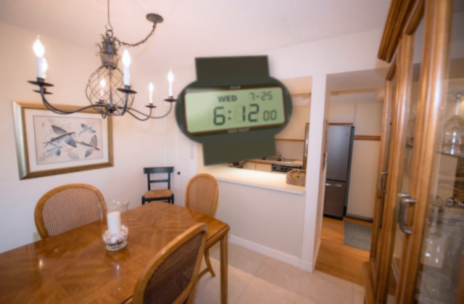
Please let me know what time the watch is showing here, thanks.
6:12
